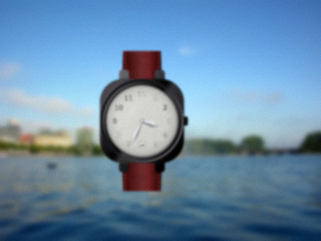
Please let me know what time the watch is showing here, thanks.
3:34
